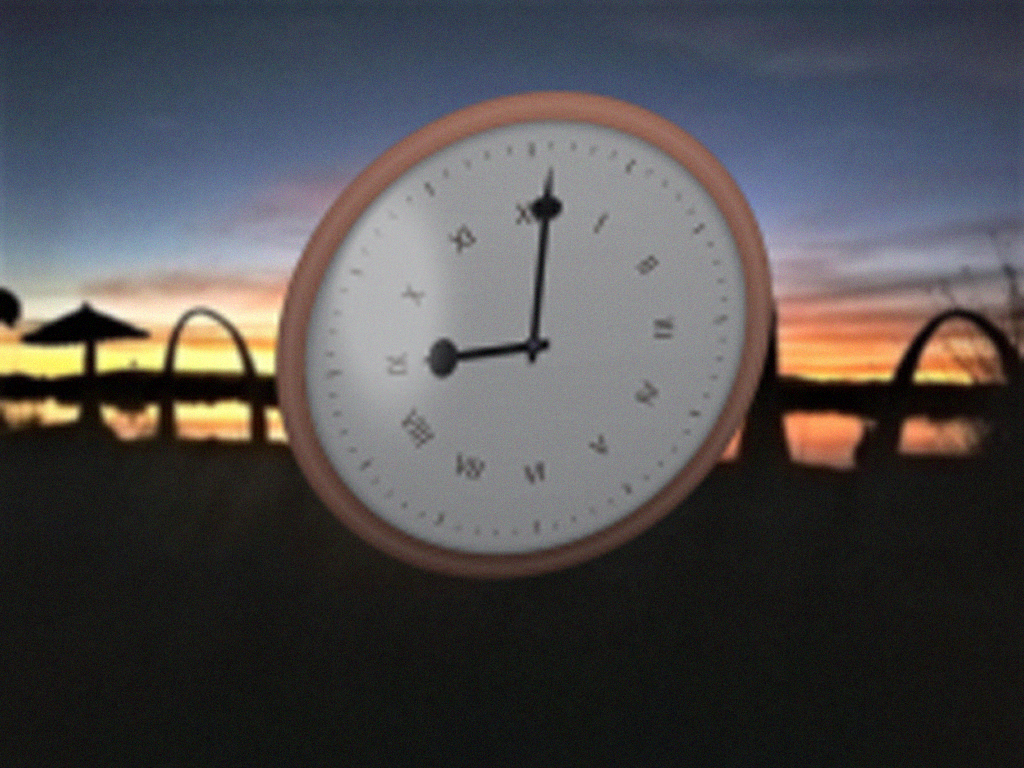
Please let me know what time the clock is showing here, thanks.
9:01
